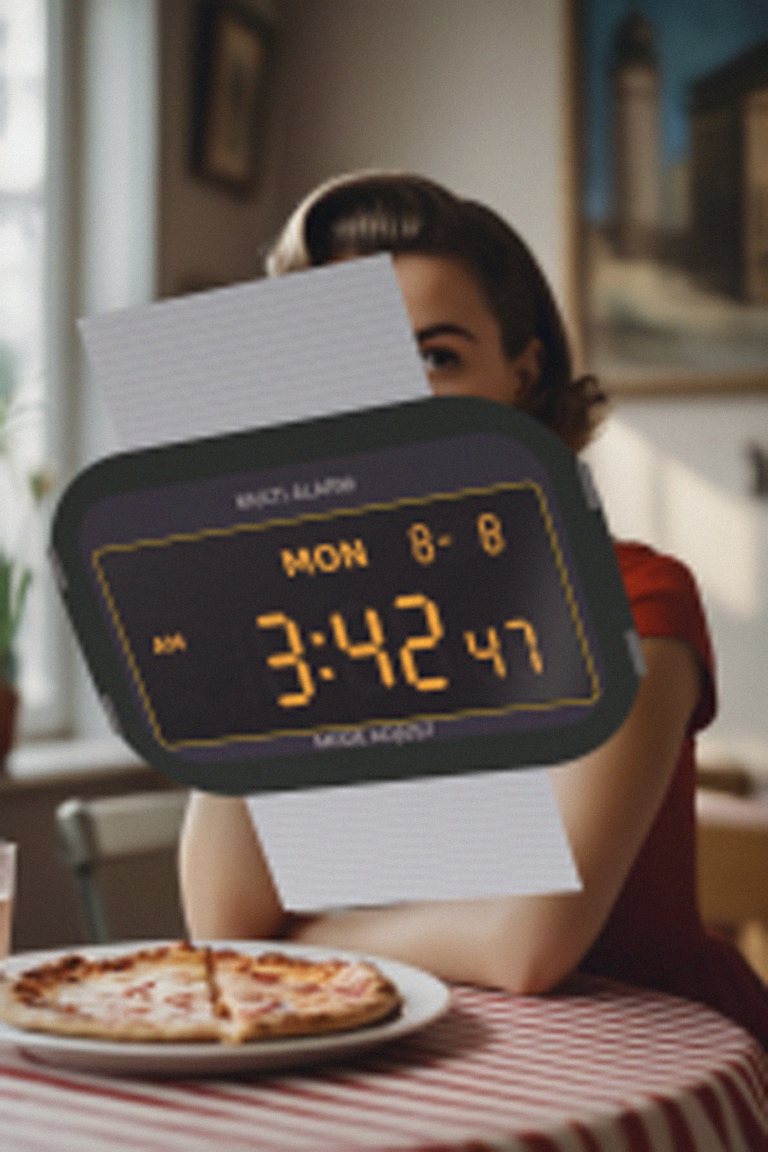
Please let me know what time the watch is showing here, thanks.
3:42:47
